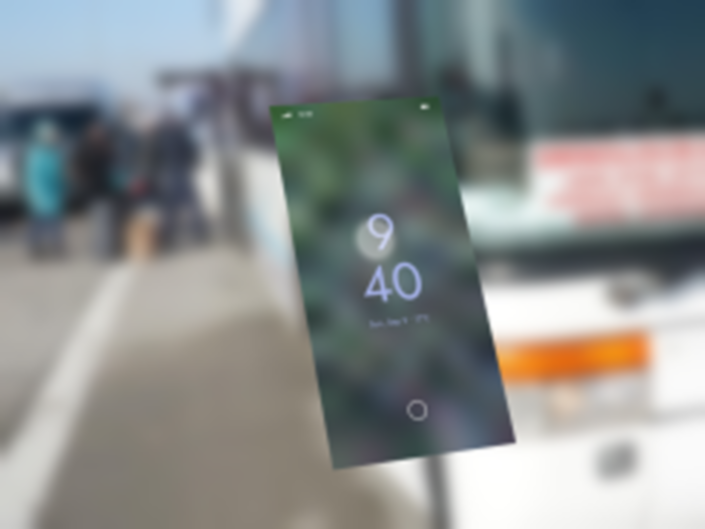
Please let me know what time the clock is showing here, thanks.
9:40
